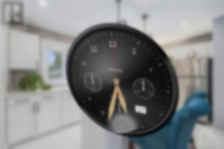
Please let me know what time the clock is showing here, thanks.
5:33
